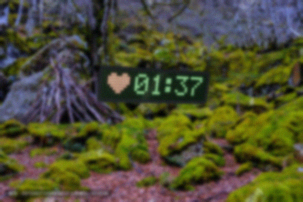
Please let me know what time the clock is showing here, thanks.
1:37
